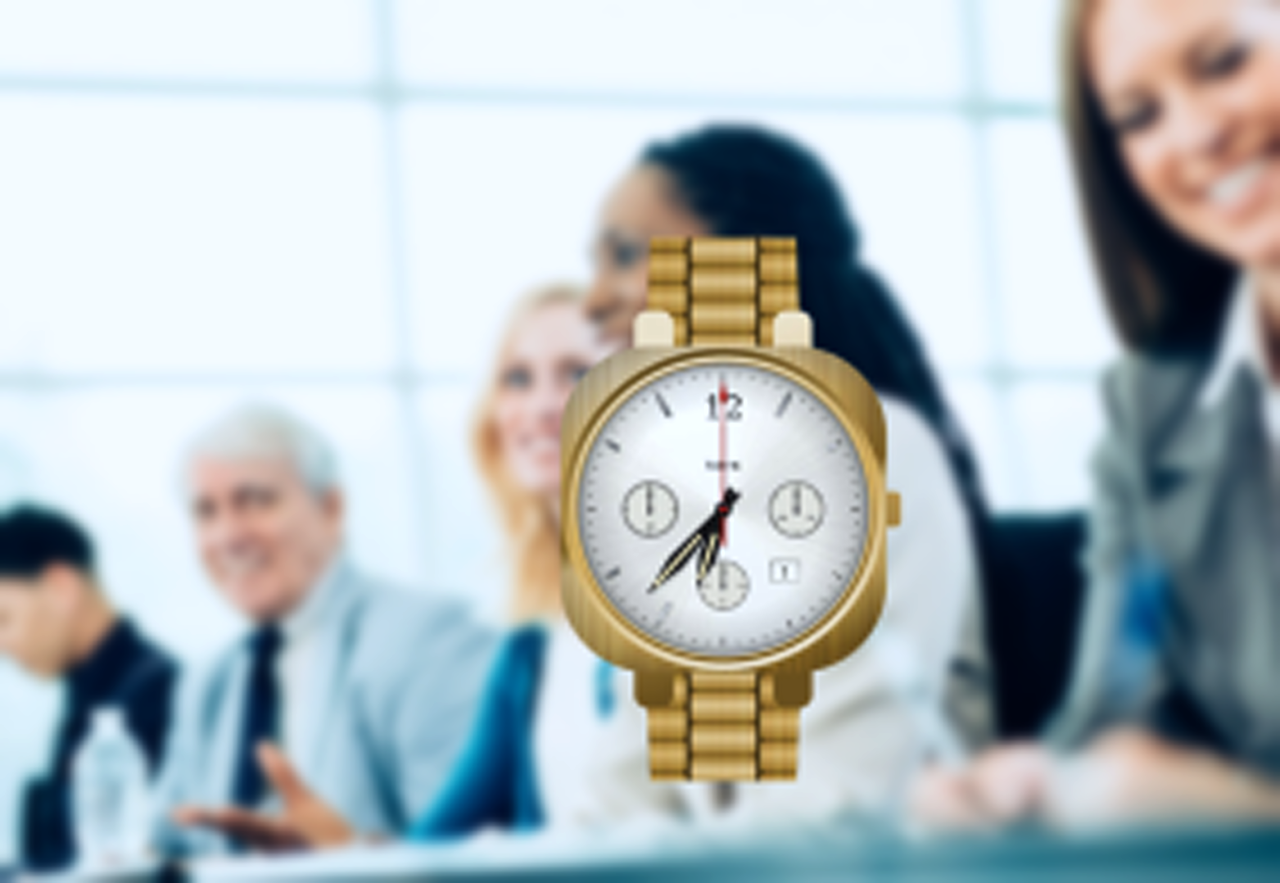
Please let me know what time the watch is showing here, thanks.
6:37
